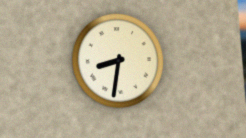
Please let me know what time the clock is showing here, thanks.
8:32
